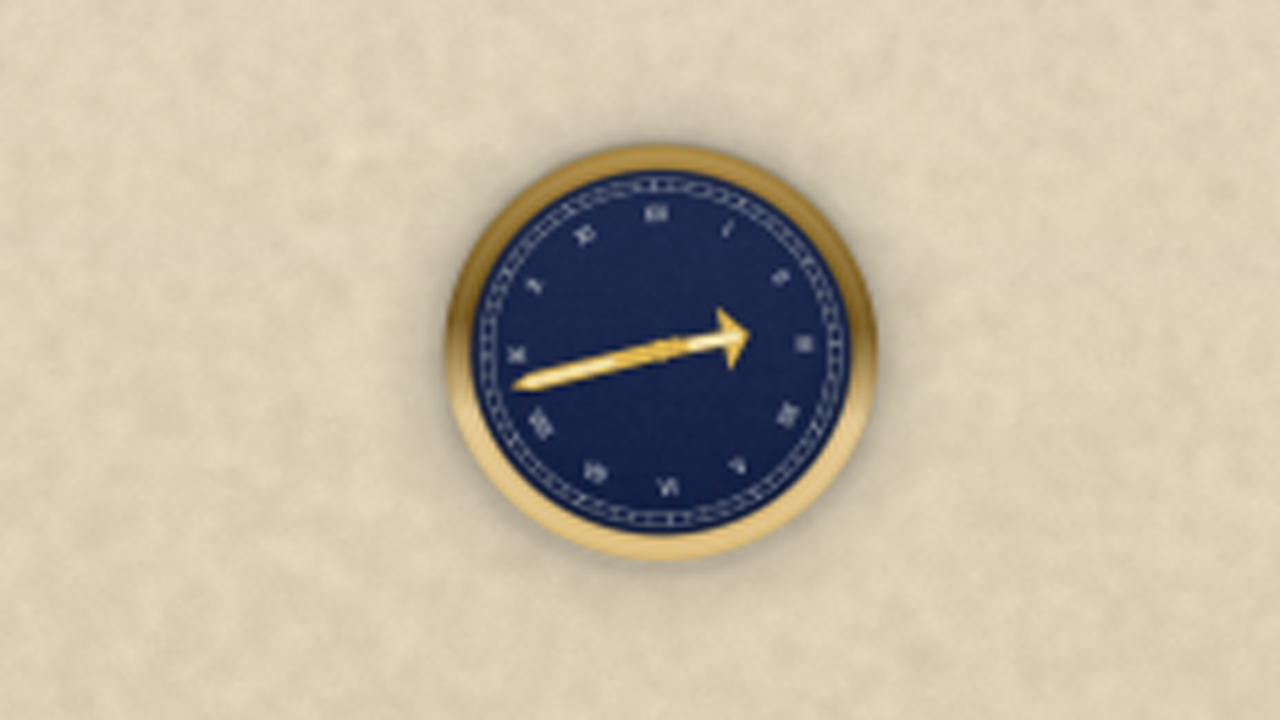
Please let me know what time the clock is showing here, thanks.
2:43
